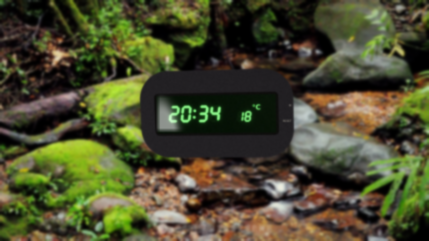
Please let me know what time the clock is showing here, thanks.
20:34
